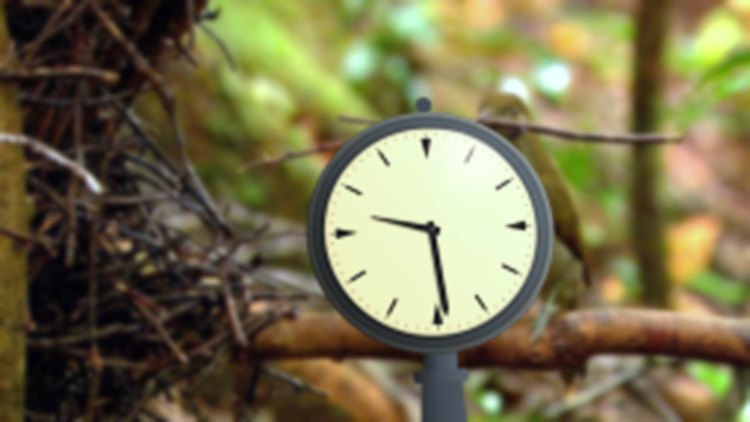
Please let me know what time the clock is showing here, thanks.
9:29
